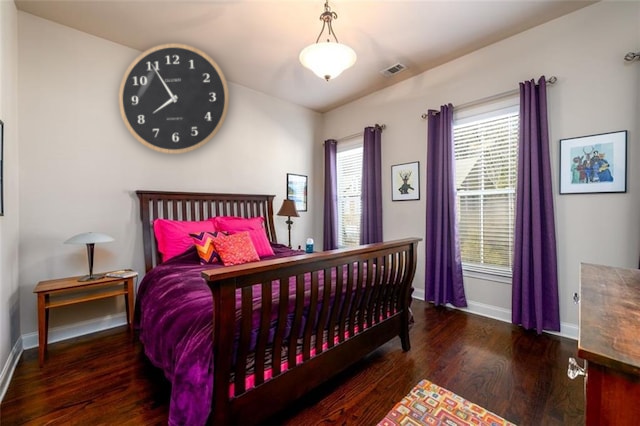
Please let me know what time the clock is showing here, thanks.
7:55
